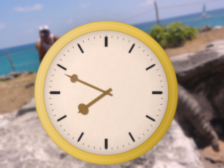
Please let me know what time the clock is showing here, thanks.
7:49
